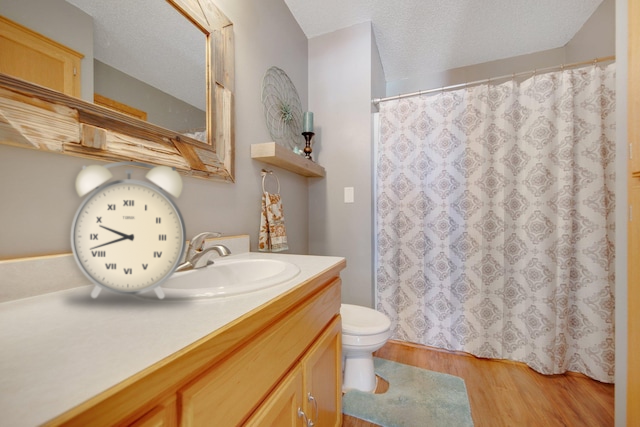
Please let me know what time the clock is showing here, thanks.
9:42
